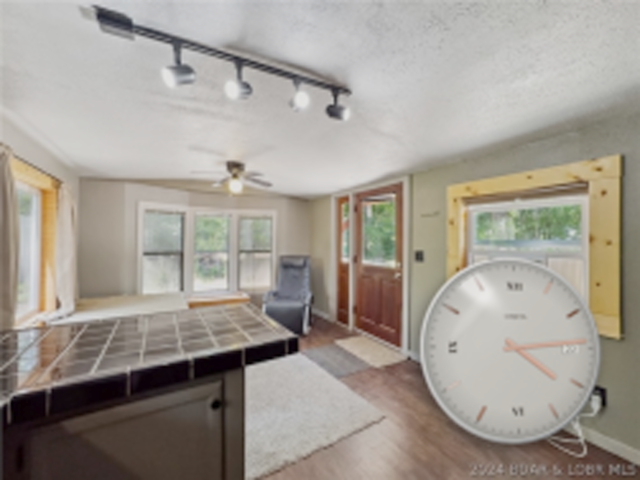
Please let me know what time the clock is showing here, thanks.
4:14
